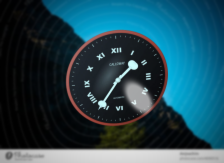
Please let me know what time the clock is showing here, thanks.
1:36
